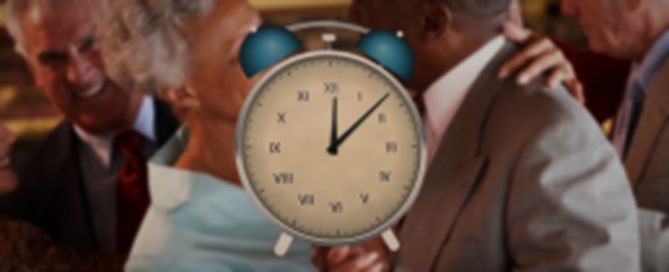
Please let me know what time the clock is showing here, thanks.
12:08
